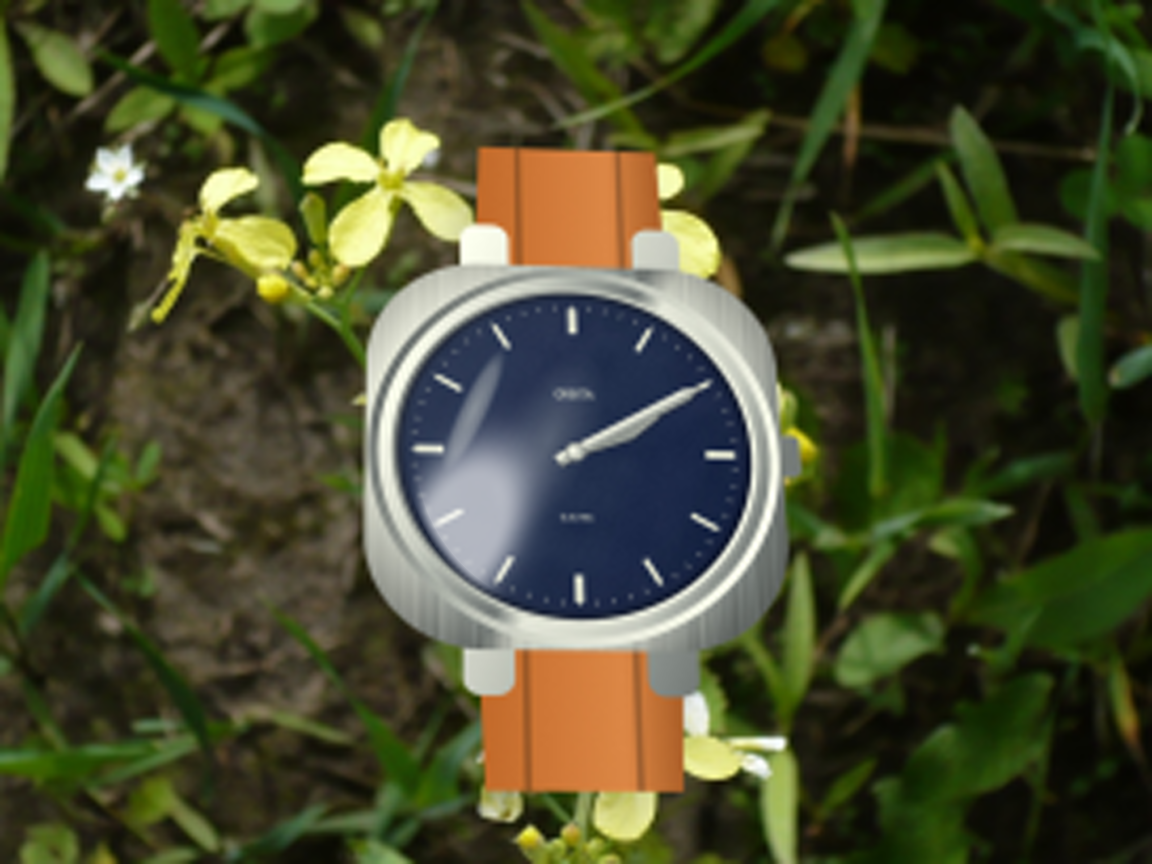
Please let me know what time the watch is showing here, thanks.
2:10
